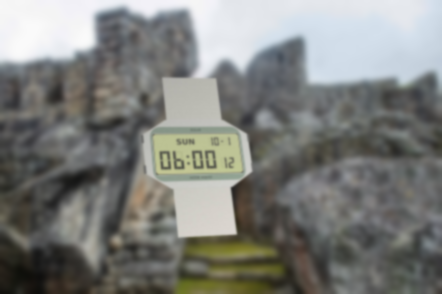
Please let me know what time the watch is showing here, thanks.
6:00:12
